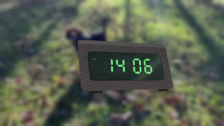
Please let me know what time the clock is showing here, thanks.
14:06
